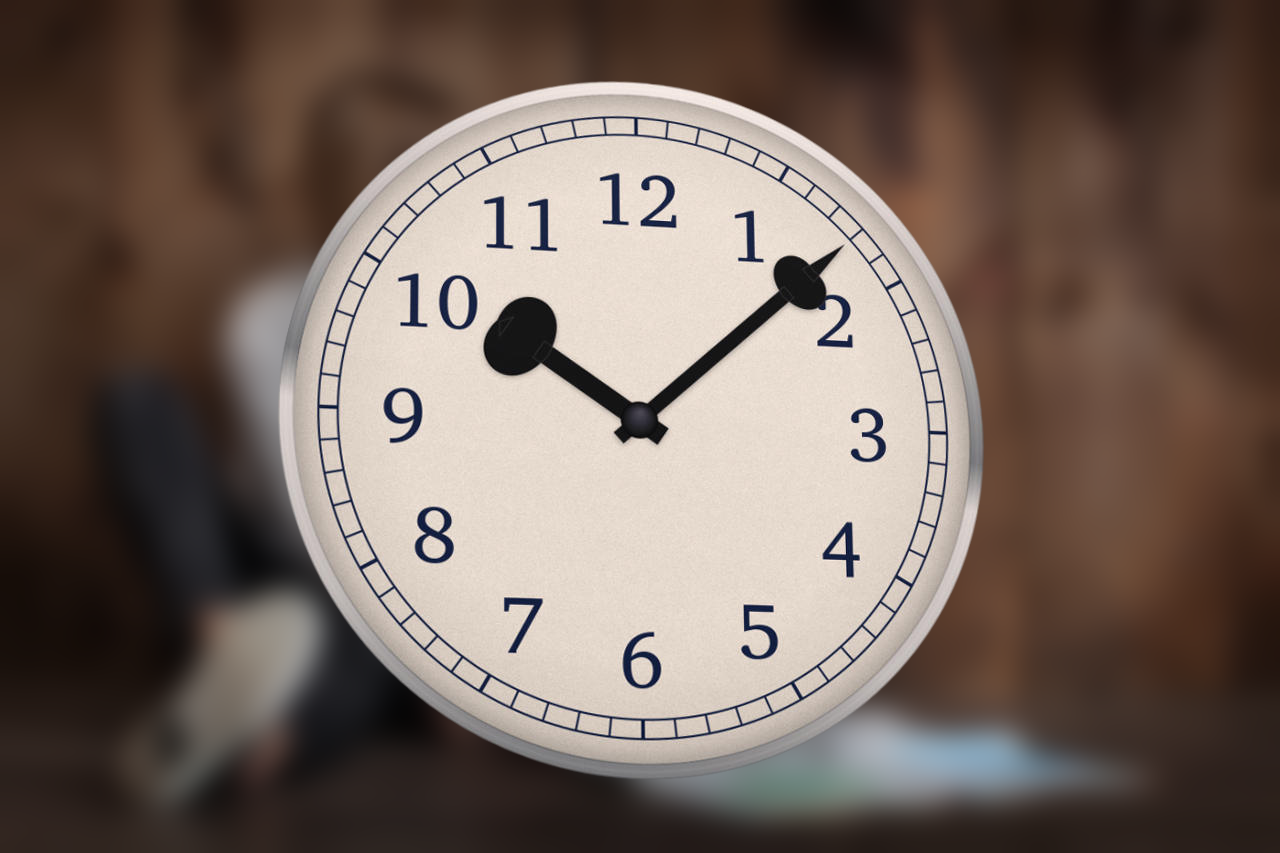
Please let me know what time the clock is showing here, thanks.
10:08
